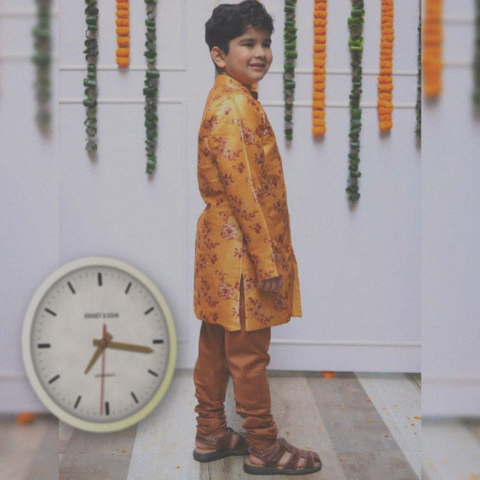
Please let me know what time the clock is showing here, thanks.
7:16:31
